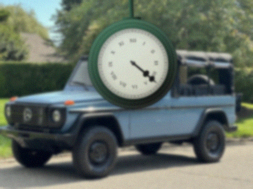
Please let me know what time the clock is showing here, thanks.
4:22
